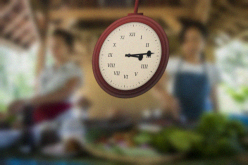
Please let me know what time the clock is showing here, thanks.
3:14
